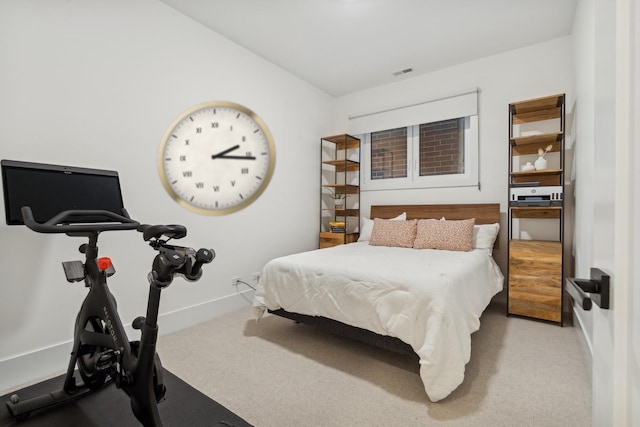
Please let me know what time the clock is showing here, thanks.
2:16
